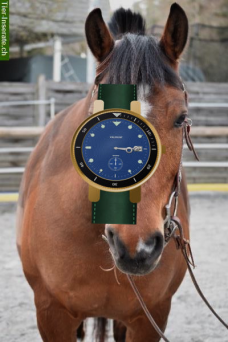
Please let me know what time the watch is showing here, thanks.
3:15
